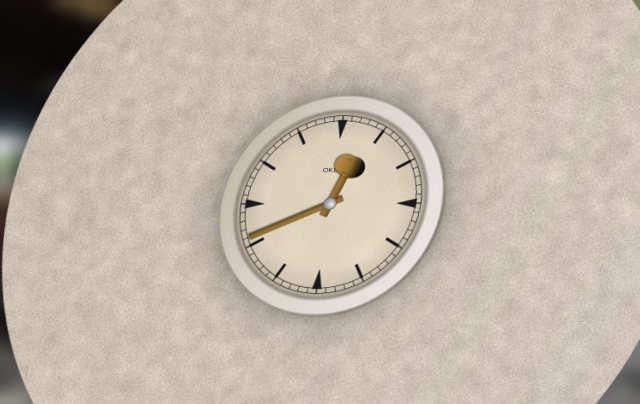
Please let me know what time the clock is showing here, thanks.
12:41
